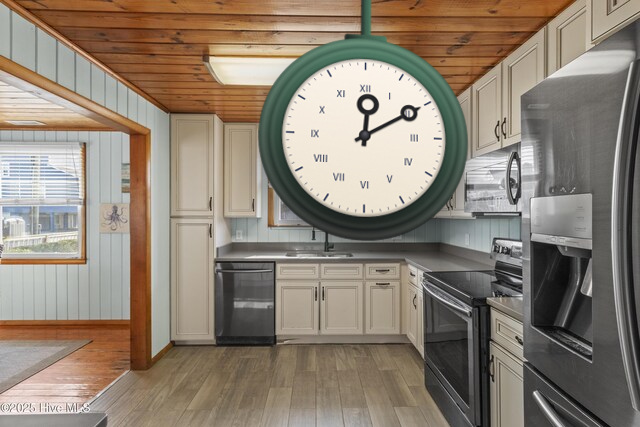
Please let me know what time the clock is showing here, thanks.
12:10
